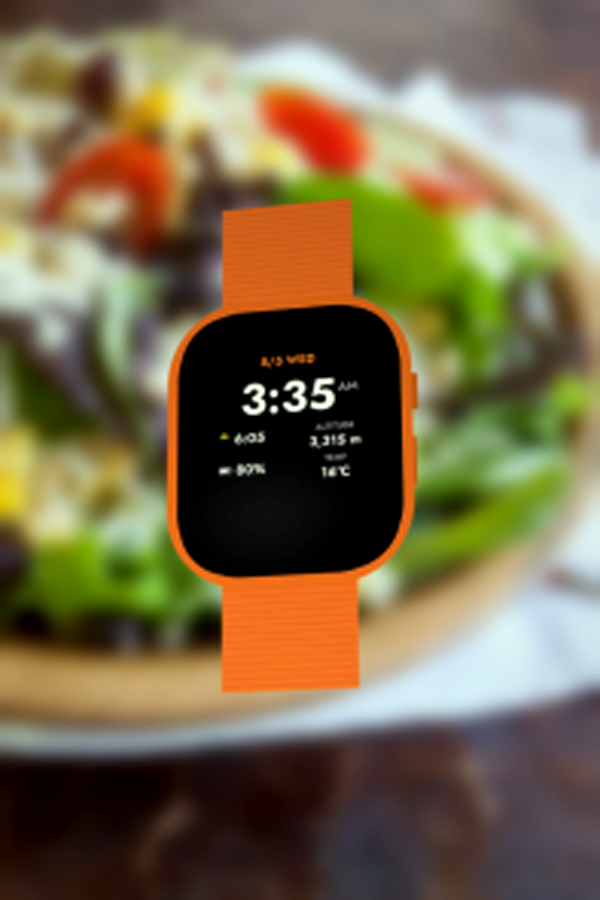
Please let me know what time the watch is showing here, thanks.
3:35
